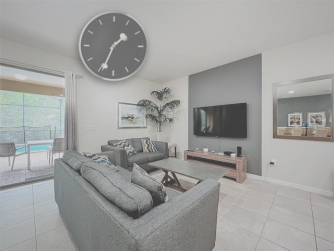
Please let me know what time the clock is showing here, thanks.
1:34
